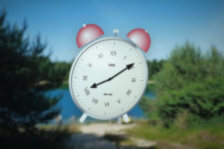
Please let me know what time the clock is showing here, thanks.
8:09
